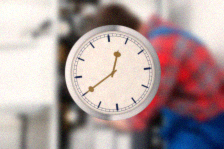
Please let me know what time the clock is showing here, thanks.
12:40
